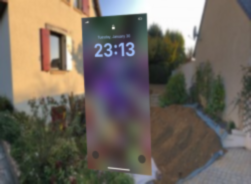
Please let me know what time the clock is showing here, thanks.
23:13
